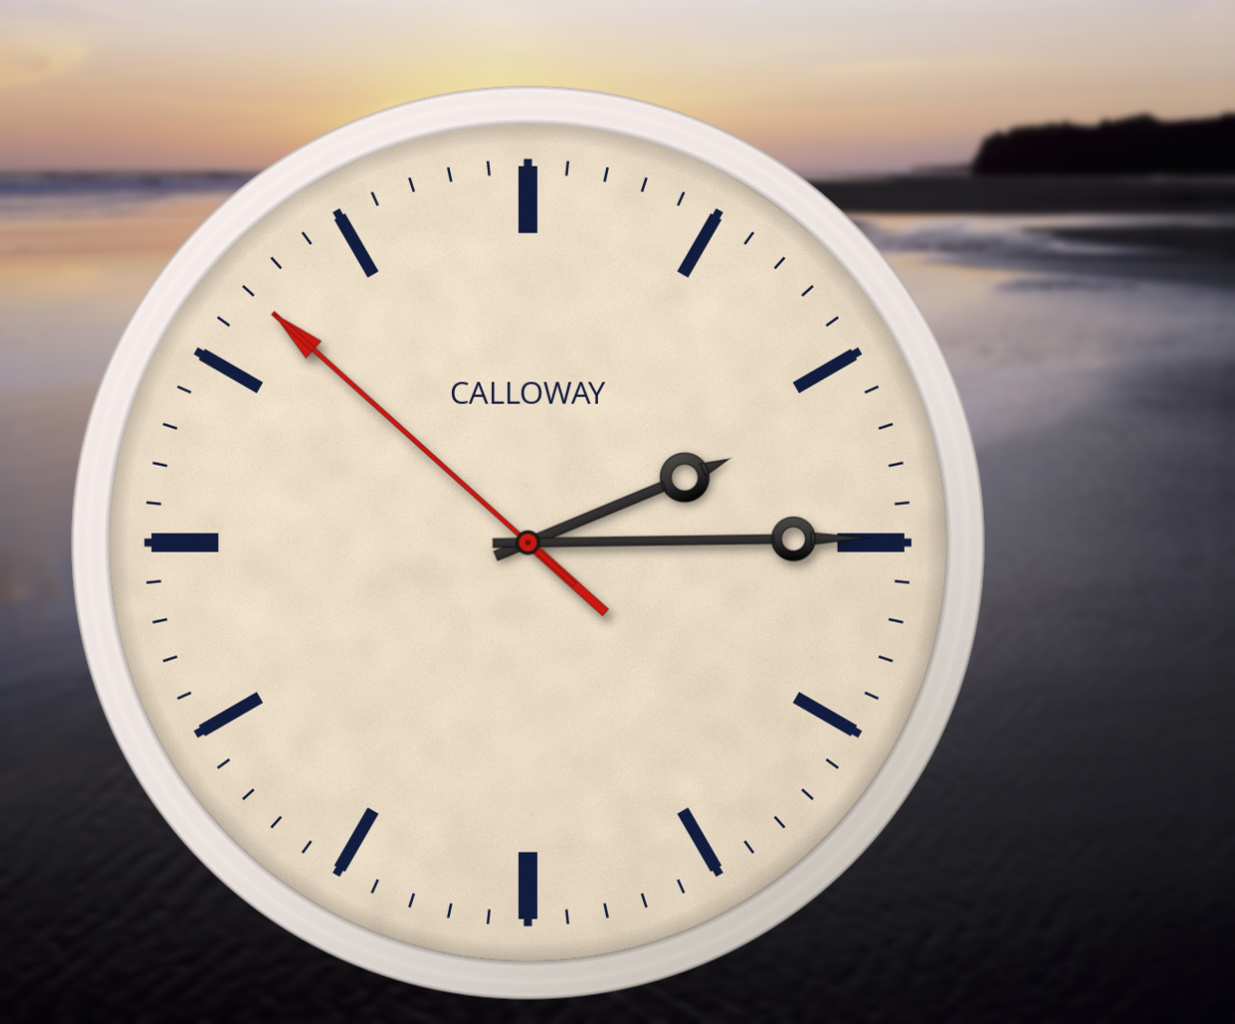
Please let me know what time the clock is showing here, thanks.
2:14:52
